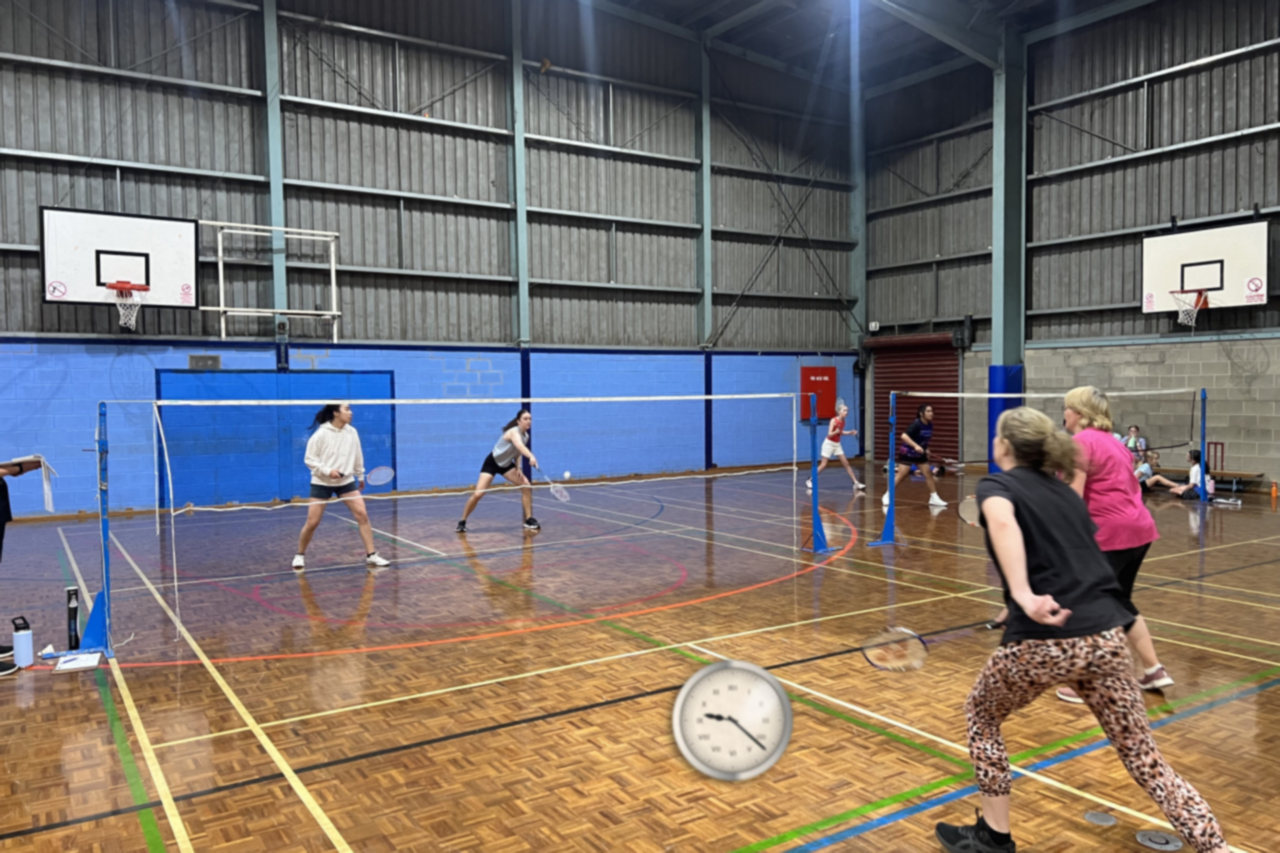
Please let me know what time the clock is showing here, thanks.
9:22
